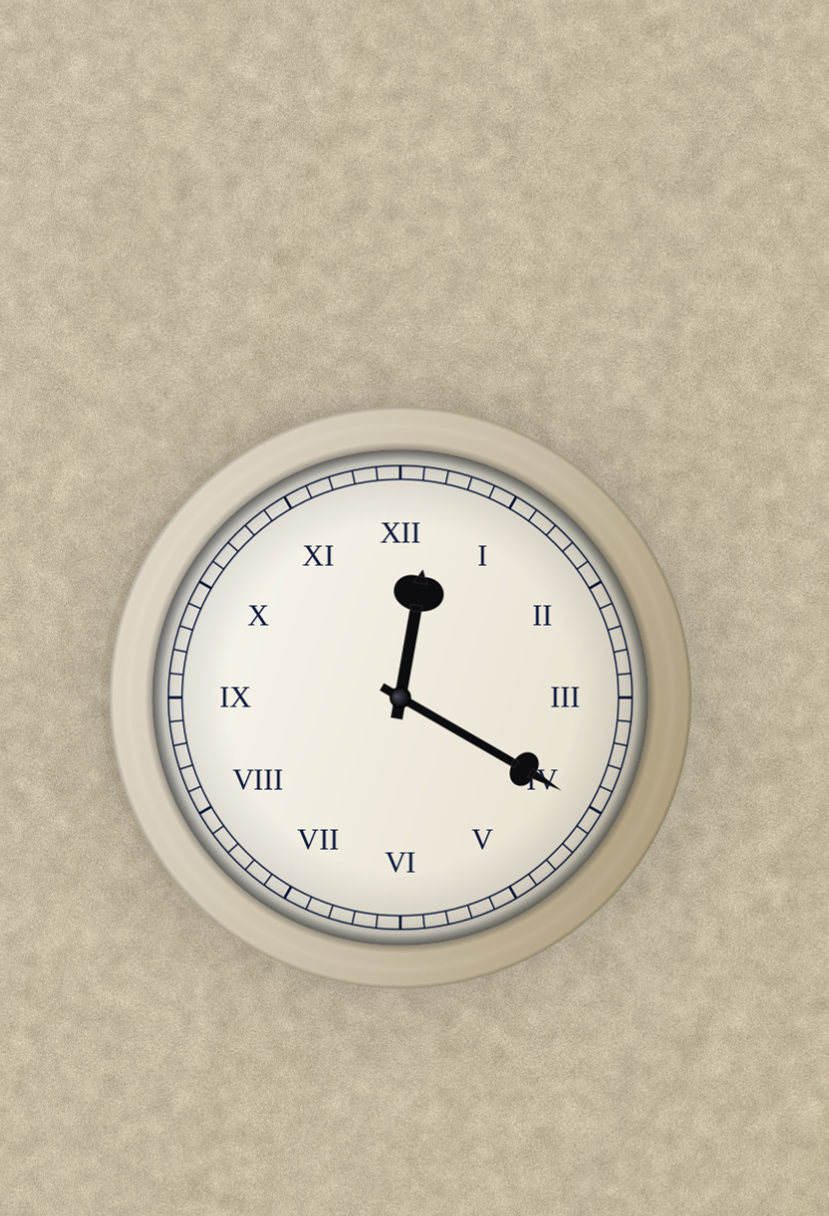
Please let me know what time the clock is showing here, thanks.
12:20
